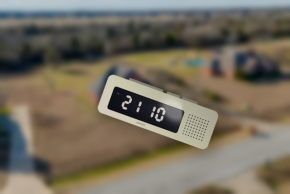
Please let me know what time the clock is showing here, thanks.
21:10
